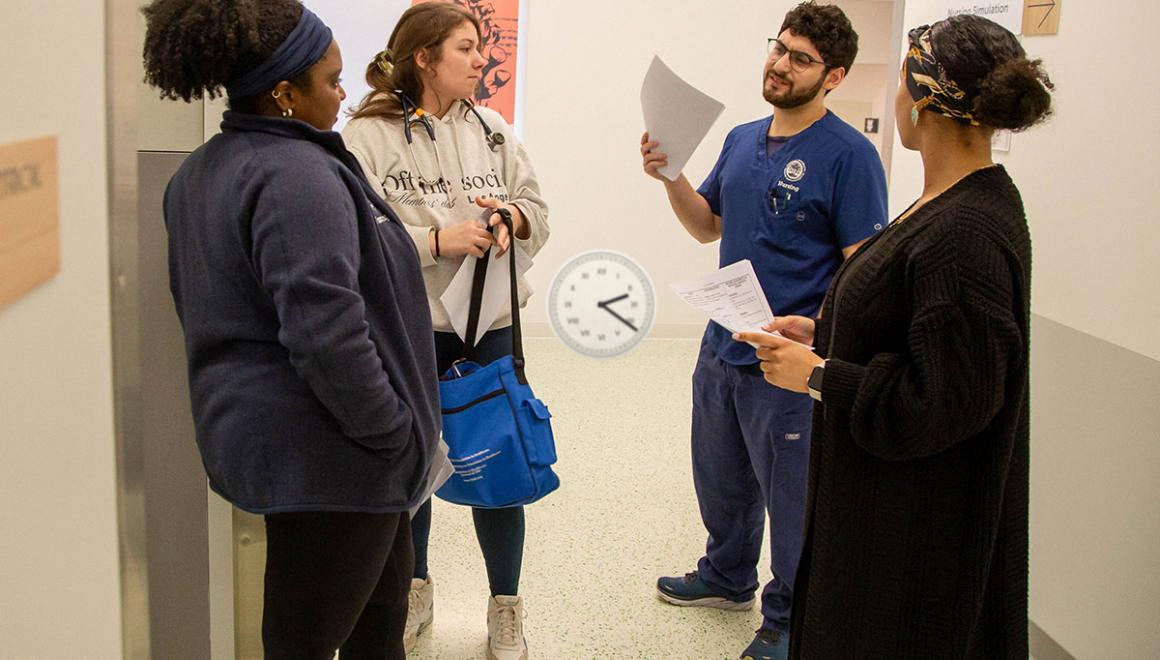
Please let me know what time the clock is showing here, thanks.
2:21
